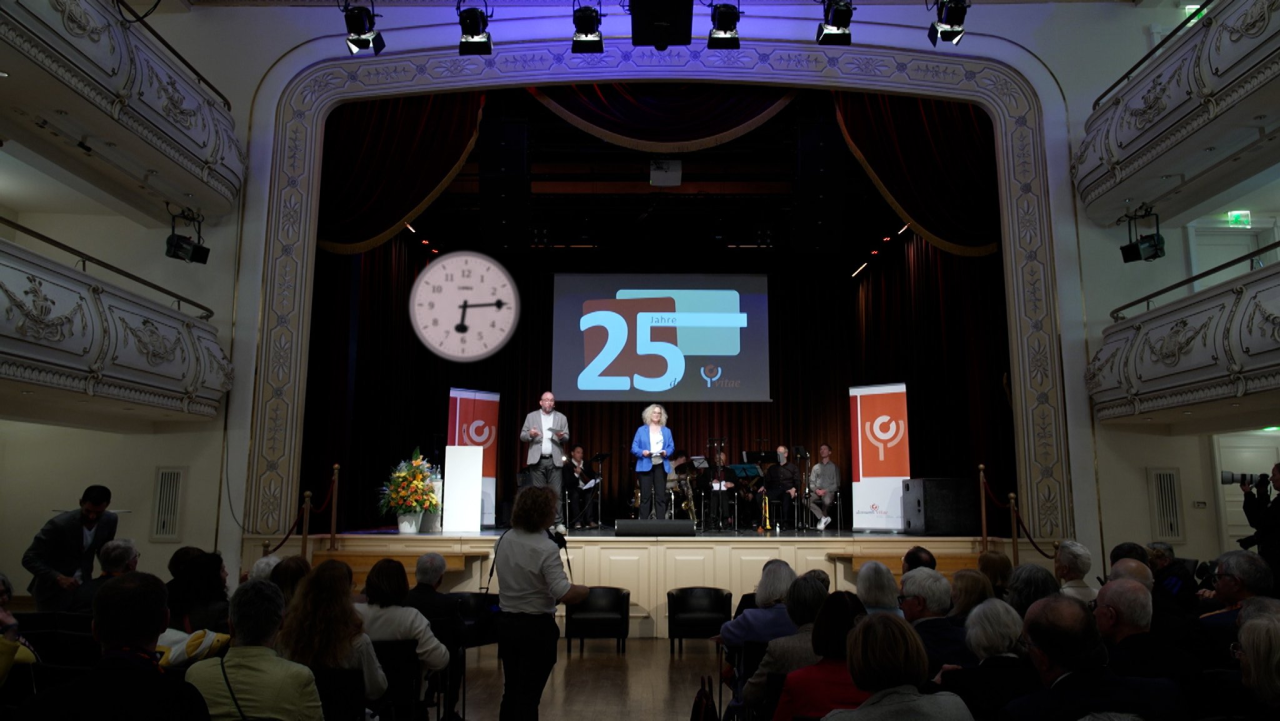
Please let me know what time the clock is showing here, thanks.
6:14
